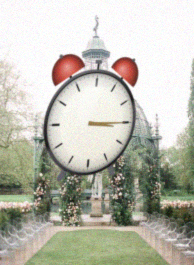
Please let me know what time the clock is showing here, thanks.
3:15
